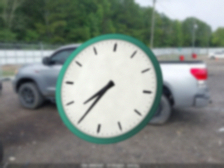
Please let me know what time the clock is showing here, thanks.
7:35
